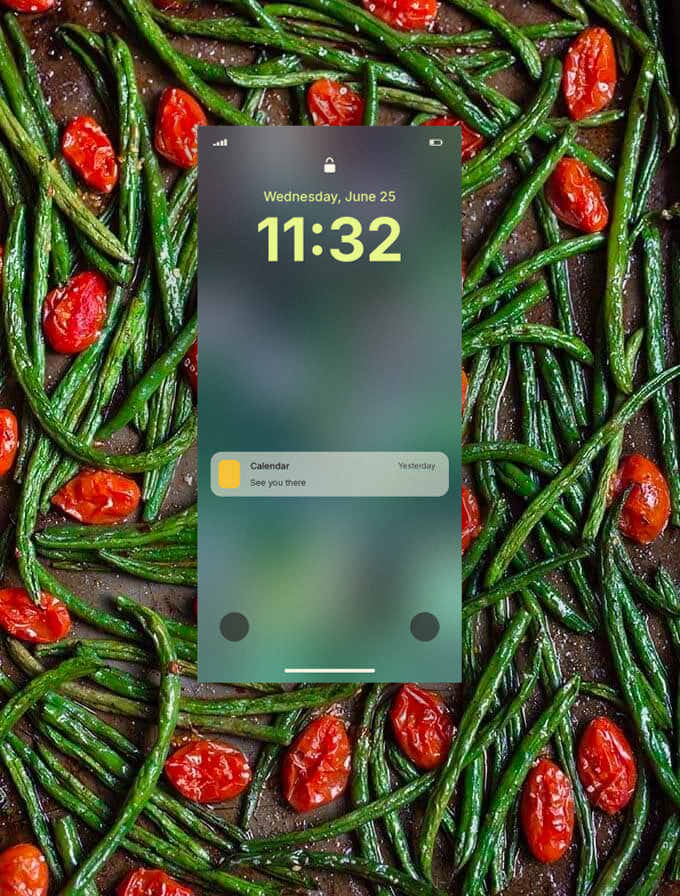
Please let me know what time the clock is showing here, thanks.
11:32
